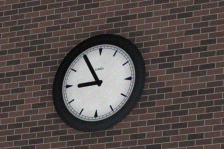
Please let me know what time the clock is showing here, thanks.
8:55
